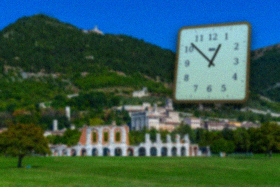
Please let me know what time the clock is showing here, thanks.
12:52
